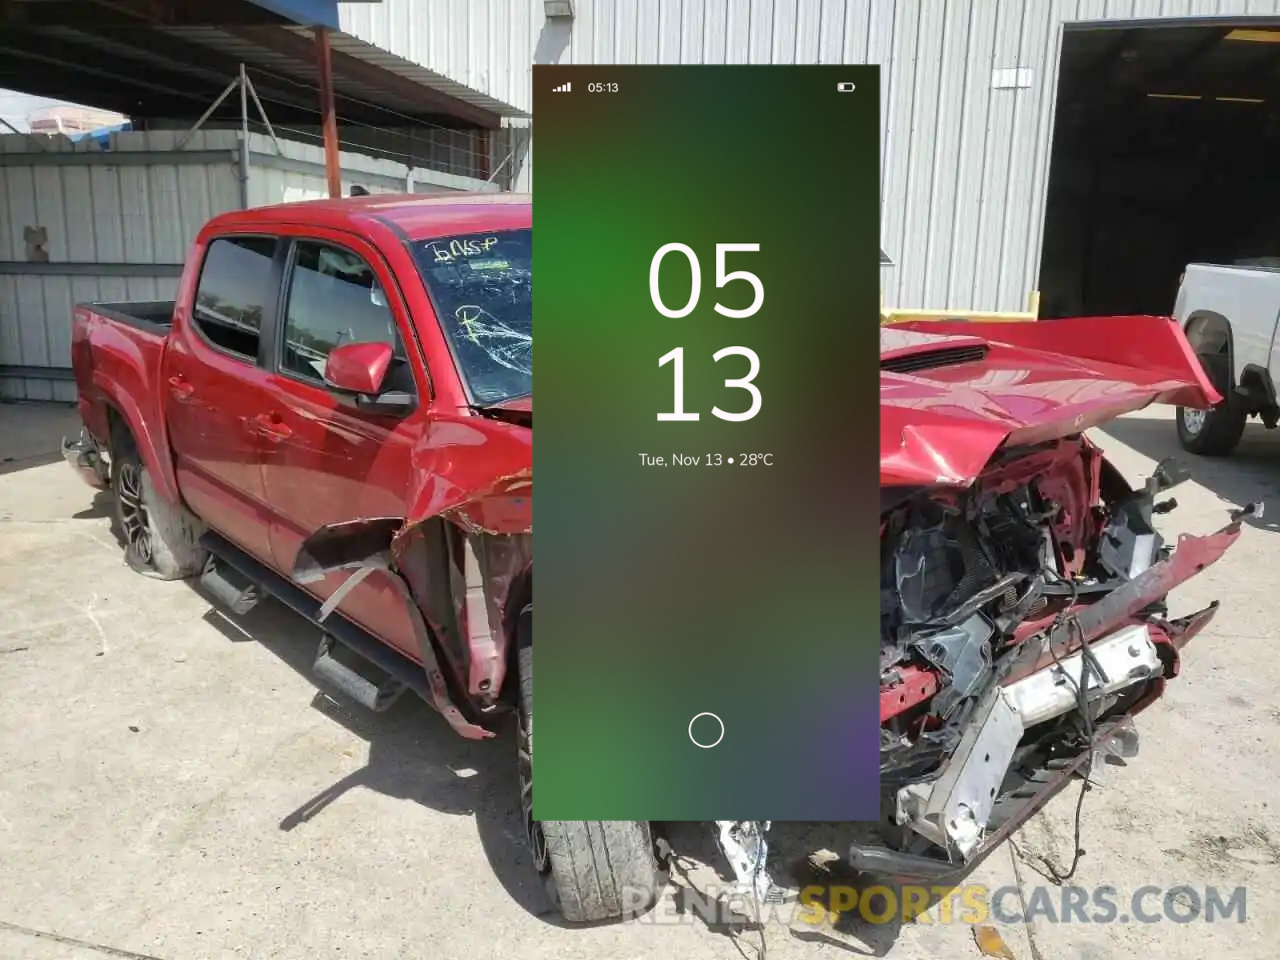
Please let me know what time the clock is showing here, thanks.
5:13
